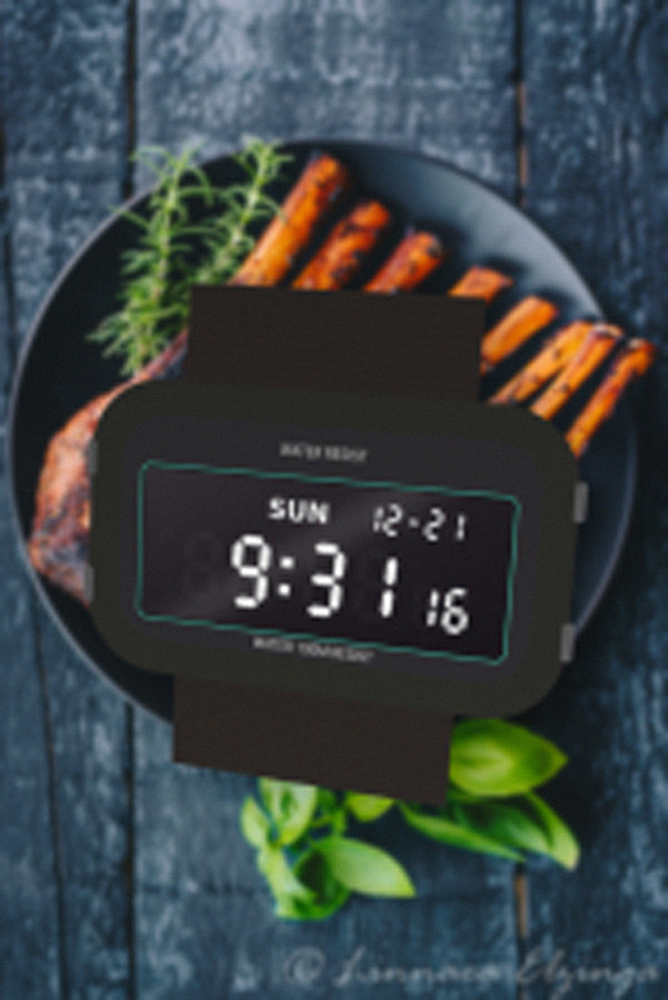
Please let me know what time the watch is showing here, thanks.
9:31:16
